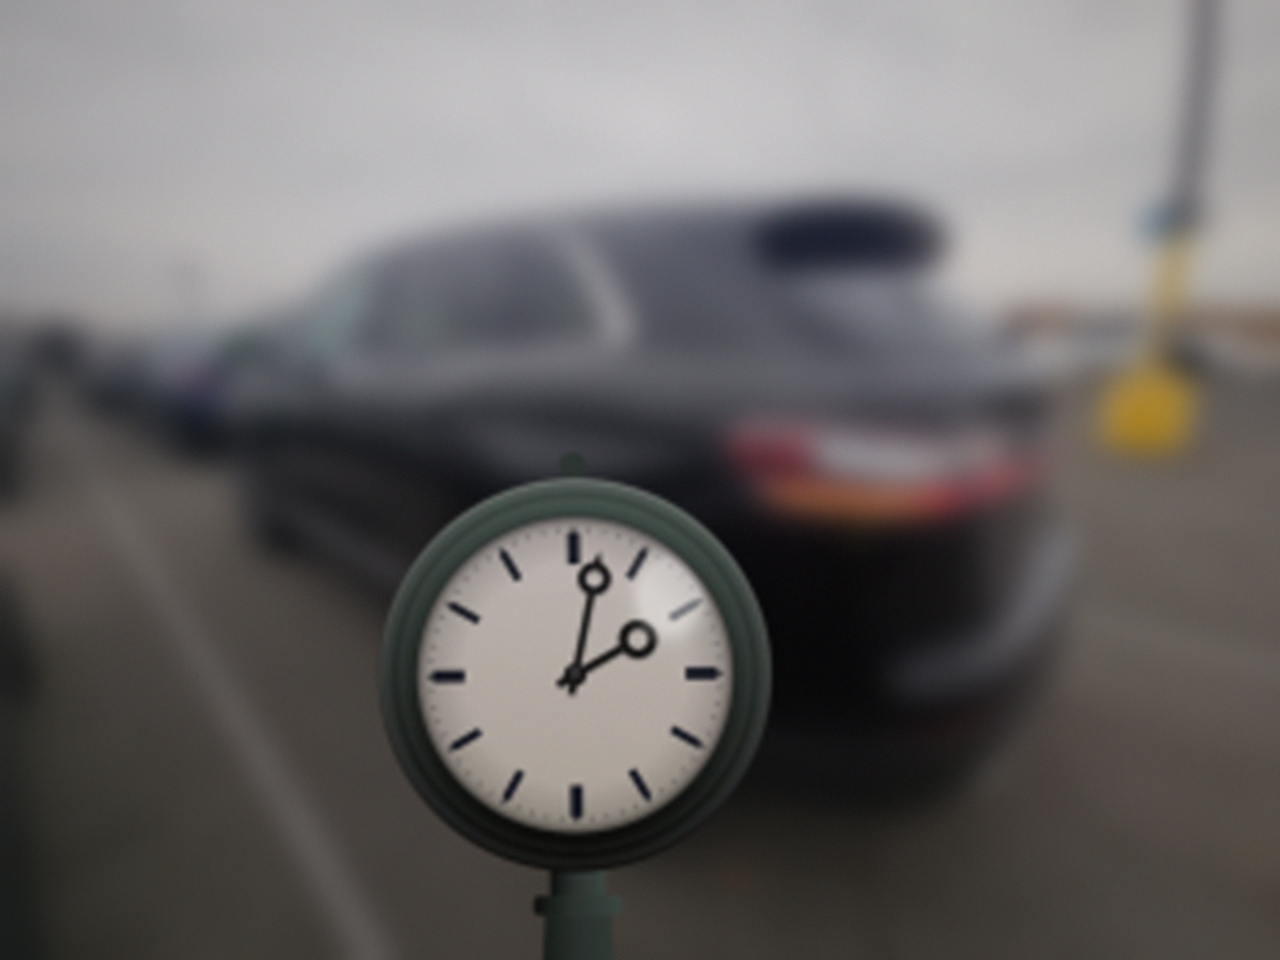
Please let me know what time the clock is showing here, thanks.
2:02
